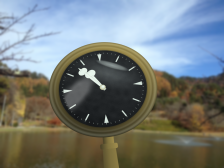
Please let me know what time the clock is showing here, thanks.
10:53
